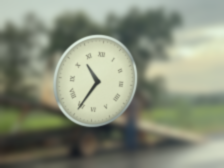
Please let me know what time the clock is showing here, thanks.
10:35
